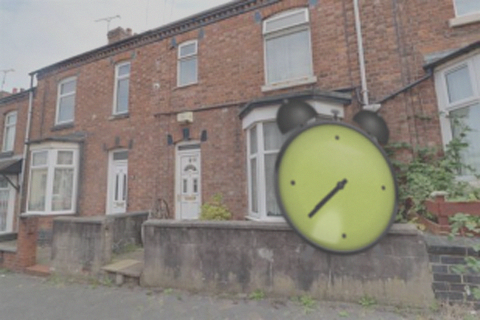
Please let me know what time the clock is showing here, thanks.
7:38
